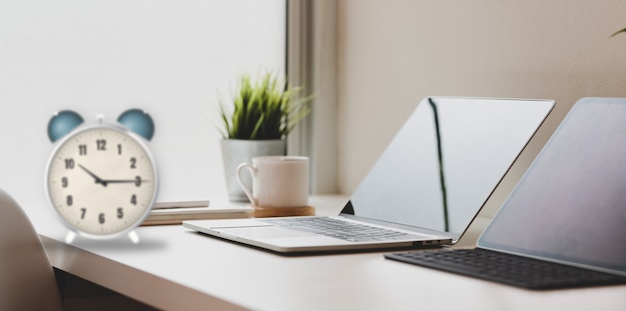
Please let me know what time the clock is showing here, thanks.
10:15
